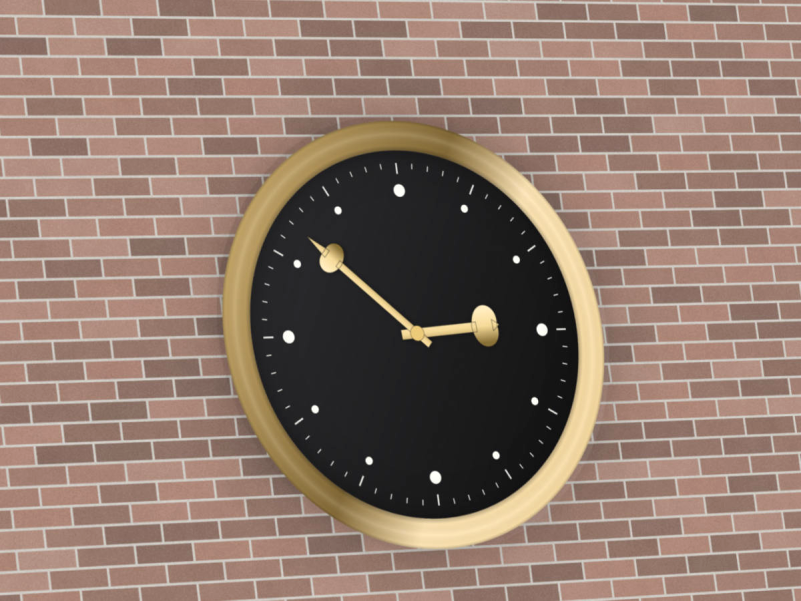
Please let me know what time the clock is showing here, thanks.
2:52
